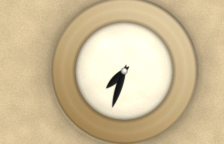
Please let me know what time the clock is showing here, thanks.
7:33
